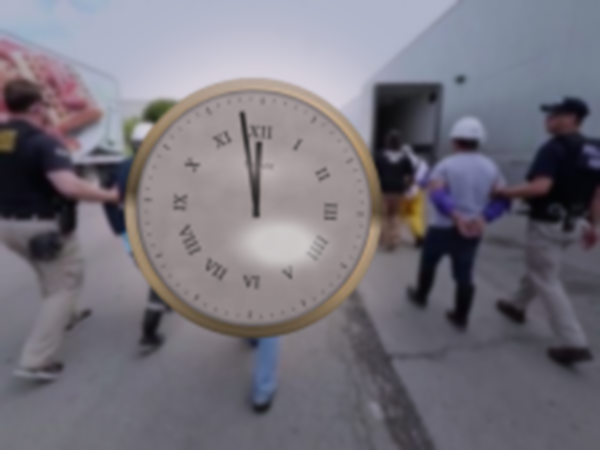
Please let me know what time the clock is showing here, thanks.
11:58
